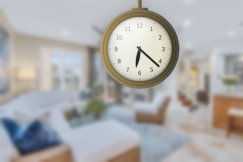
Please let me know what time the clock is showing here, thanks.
6:22
